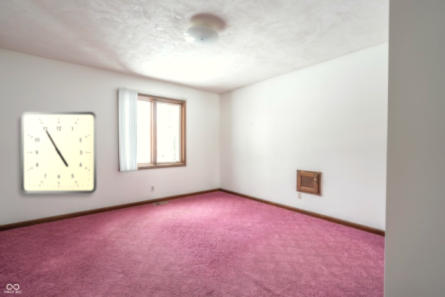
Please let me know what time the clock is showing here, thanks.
4:55
